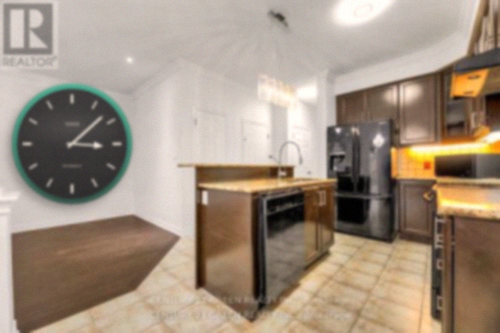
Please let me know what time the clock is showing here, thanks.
3:08
